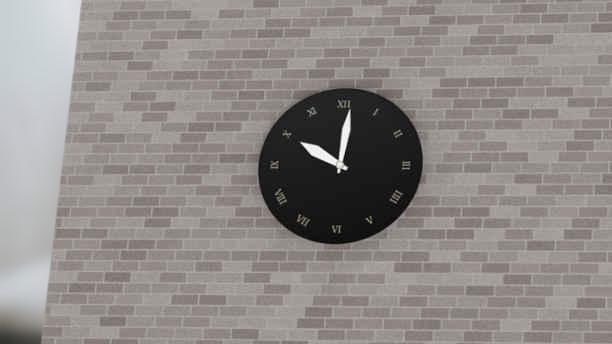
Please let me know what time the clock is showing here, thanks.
10:01
